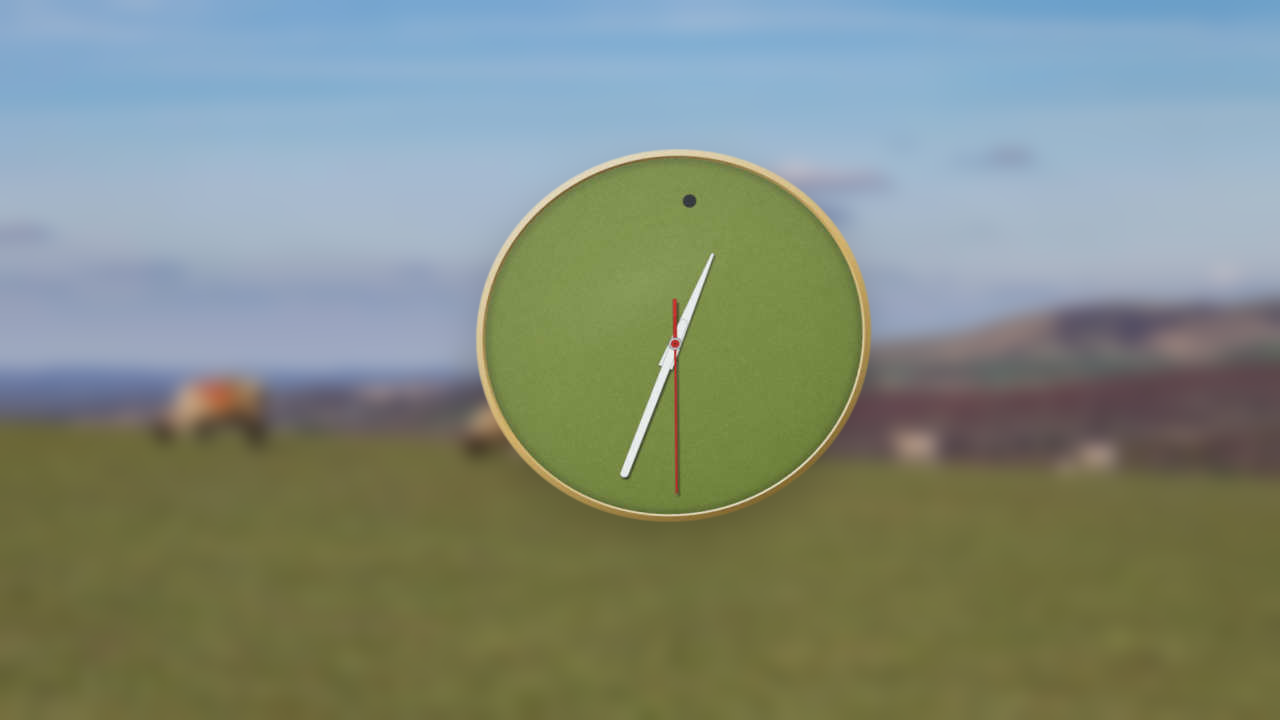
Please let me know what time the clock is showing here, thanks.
12:32:29
